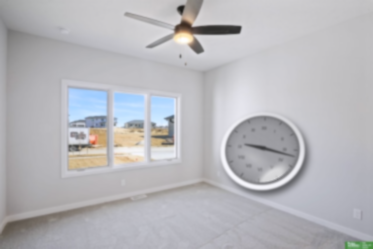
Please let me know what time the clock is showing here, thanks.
9:17
